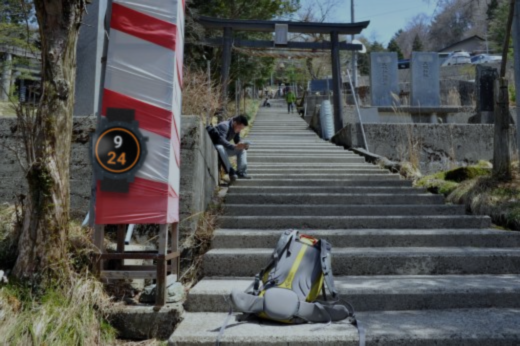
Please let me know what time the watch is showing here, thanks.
9:24
